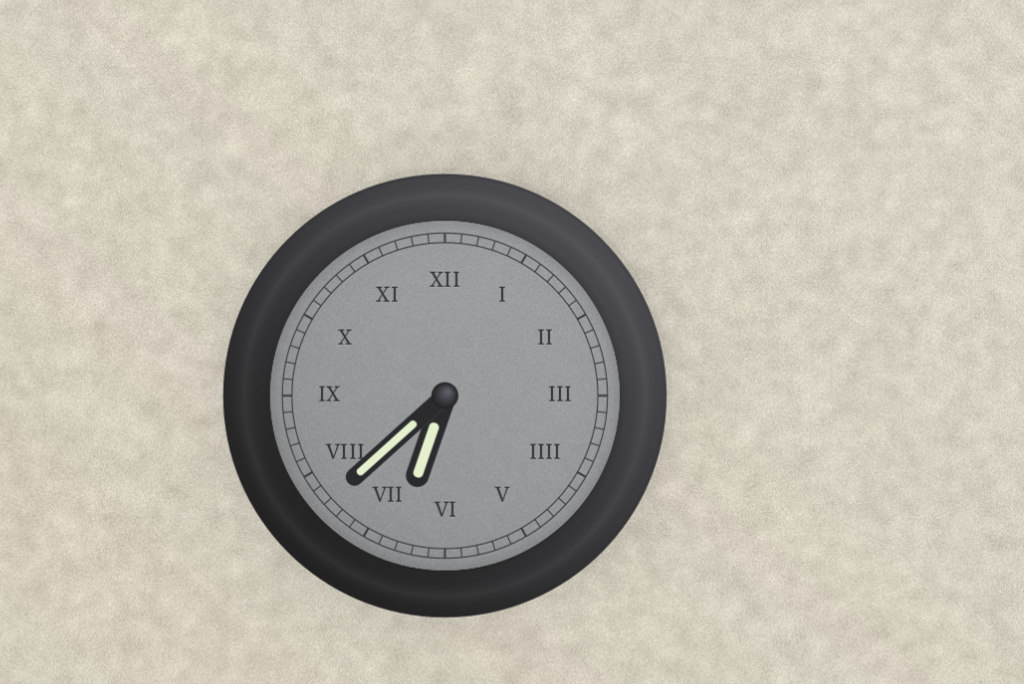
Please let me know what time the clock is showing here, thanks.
6:38
